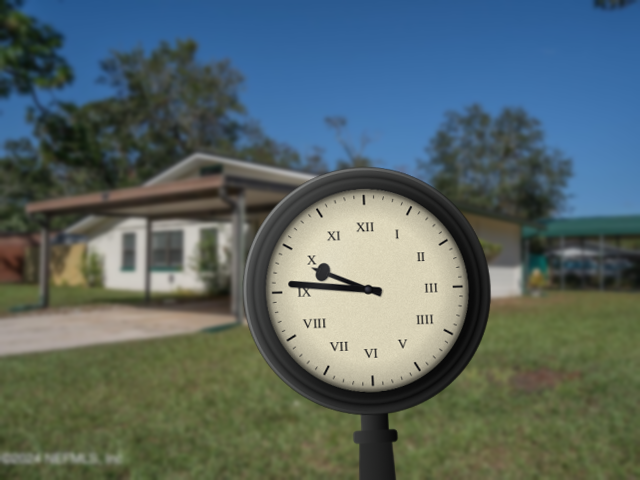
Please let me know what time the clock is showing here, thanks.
9:46
